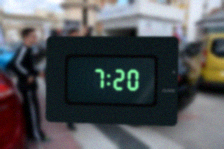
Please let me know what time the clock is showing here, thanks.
7:20
